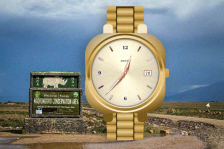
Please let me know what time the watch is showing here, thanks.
12:37
